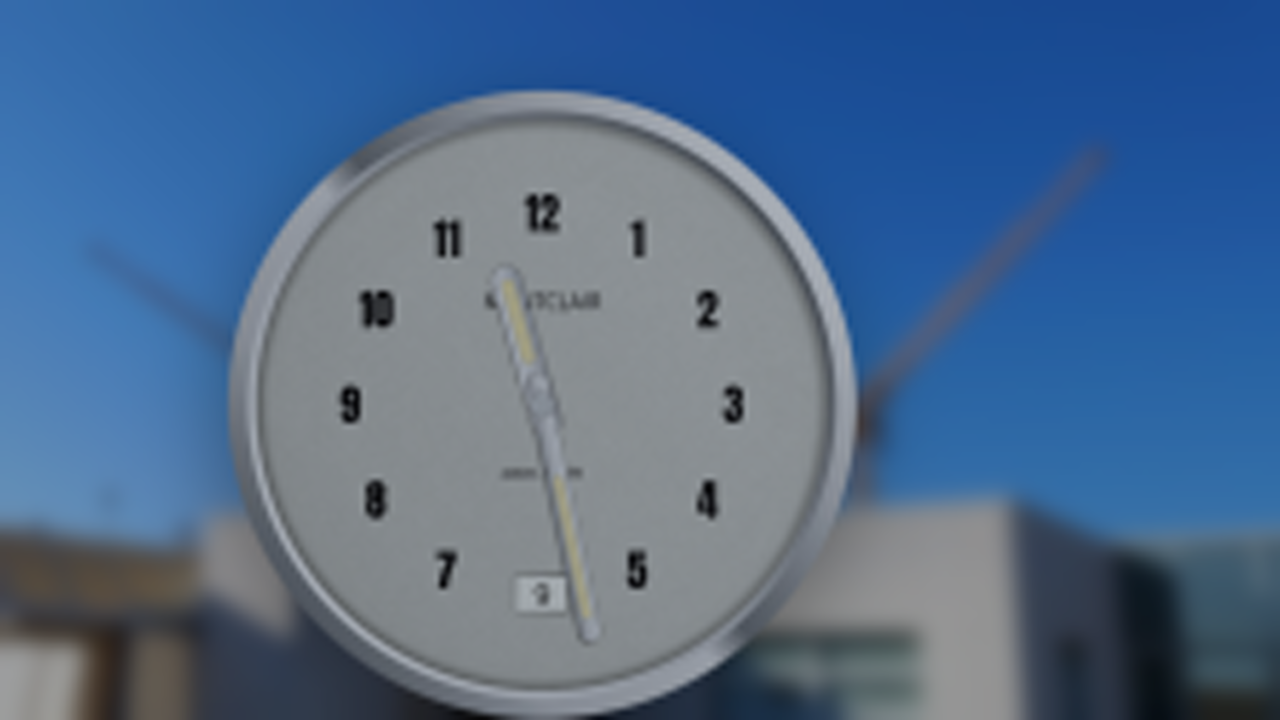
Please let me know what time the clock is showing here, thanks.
11:28
